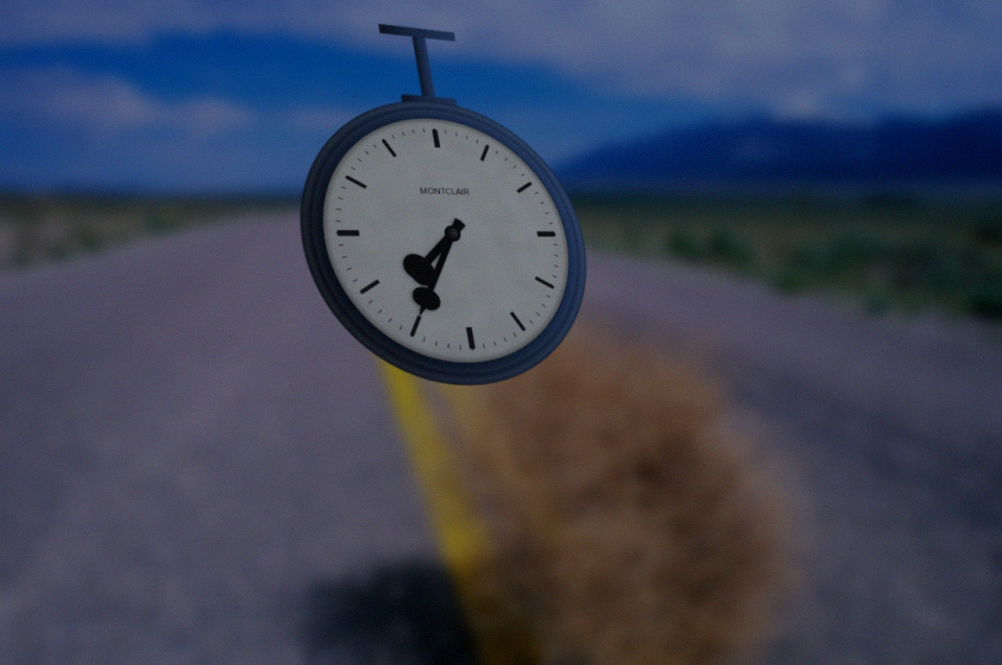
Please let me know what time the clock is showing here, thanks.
7:35
